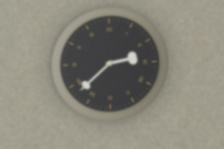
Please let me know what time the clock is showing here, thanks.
2:38
